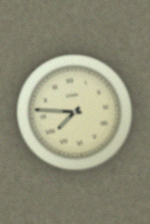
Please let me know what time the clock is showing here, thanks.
7:47
